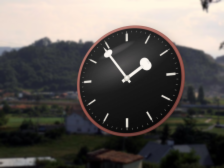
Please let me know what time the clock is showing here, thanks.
1:54
